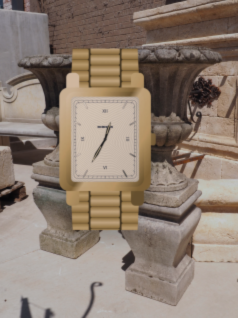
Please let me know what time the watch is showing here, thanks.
12:35
